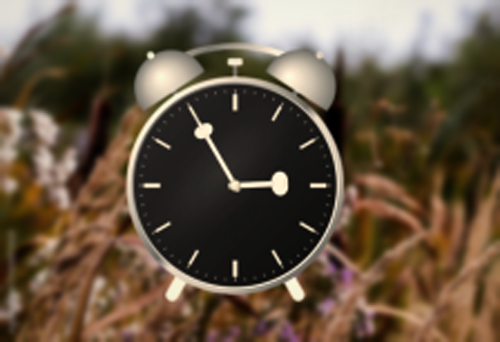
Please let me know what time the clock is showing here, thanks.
2:55
